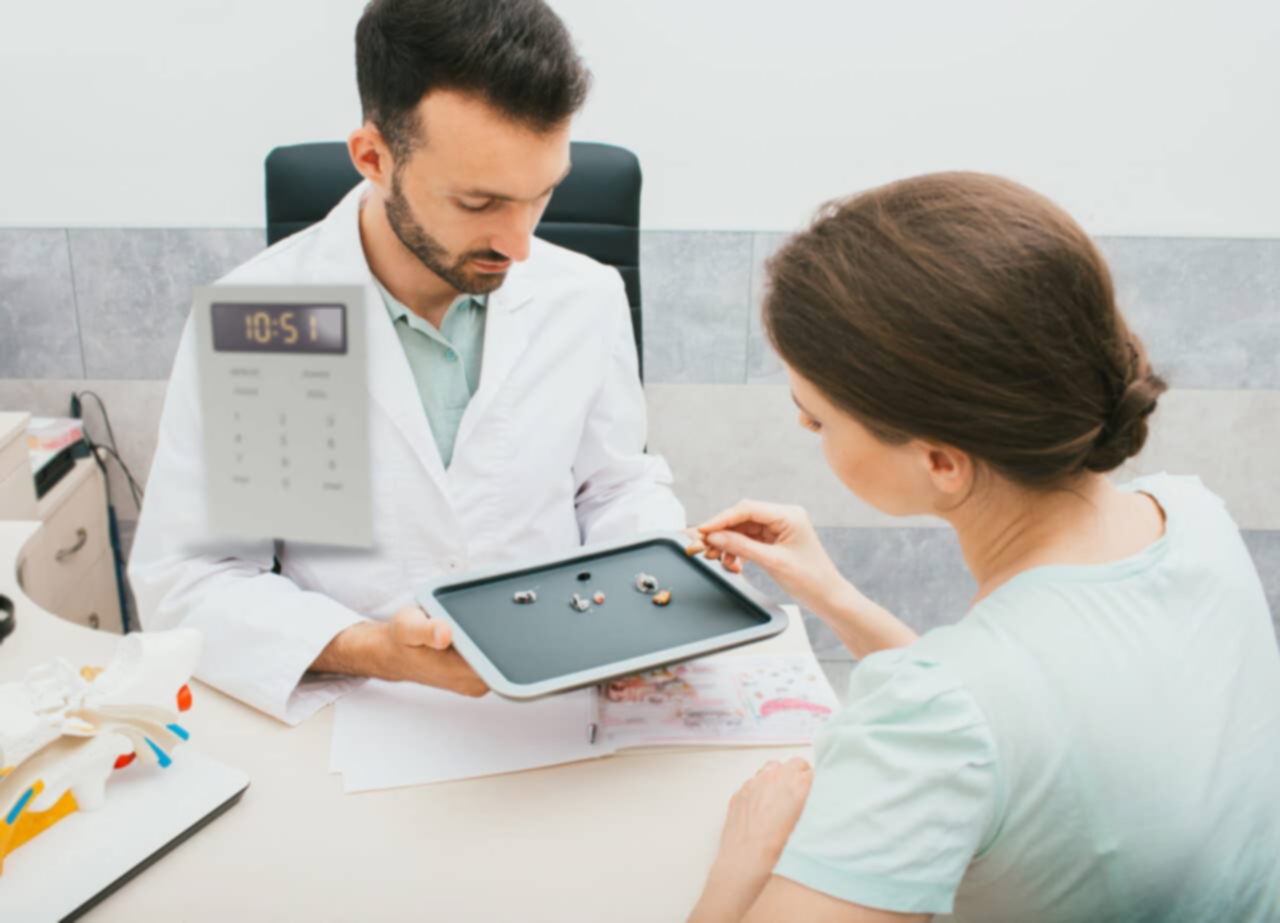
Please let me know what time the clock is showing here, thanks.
10:51
